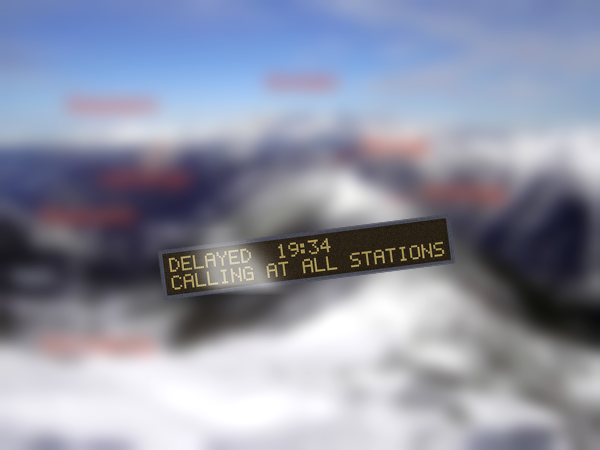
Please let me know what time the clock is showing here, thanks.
19:34
